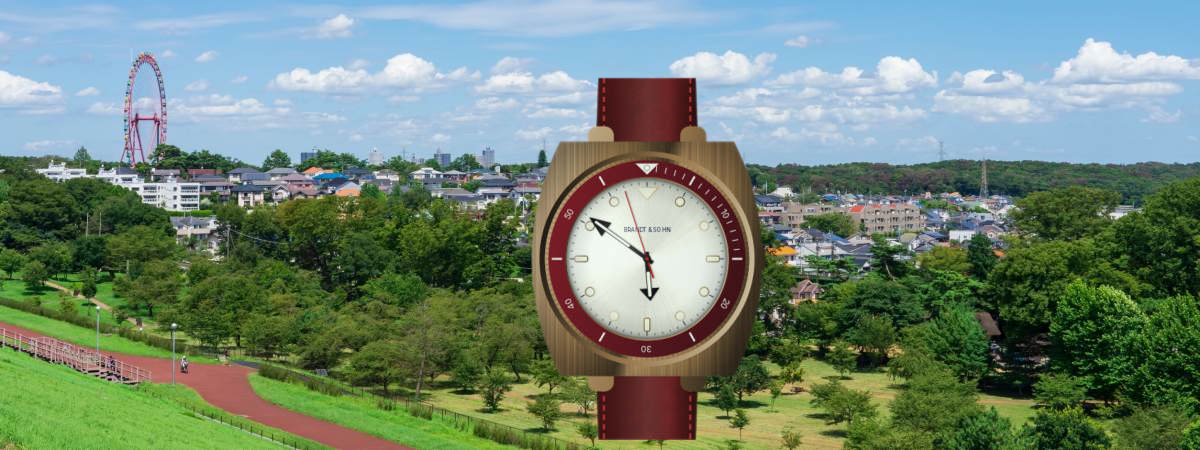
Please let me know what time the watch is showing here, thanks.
5:50:57
